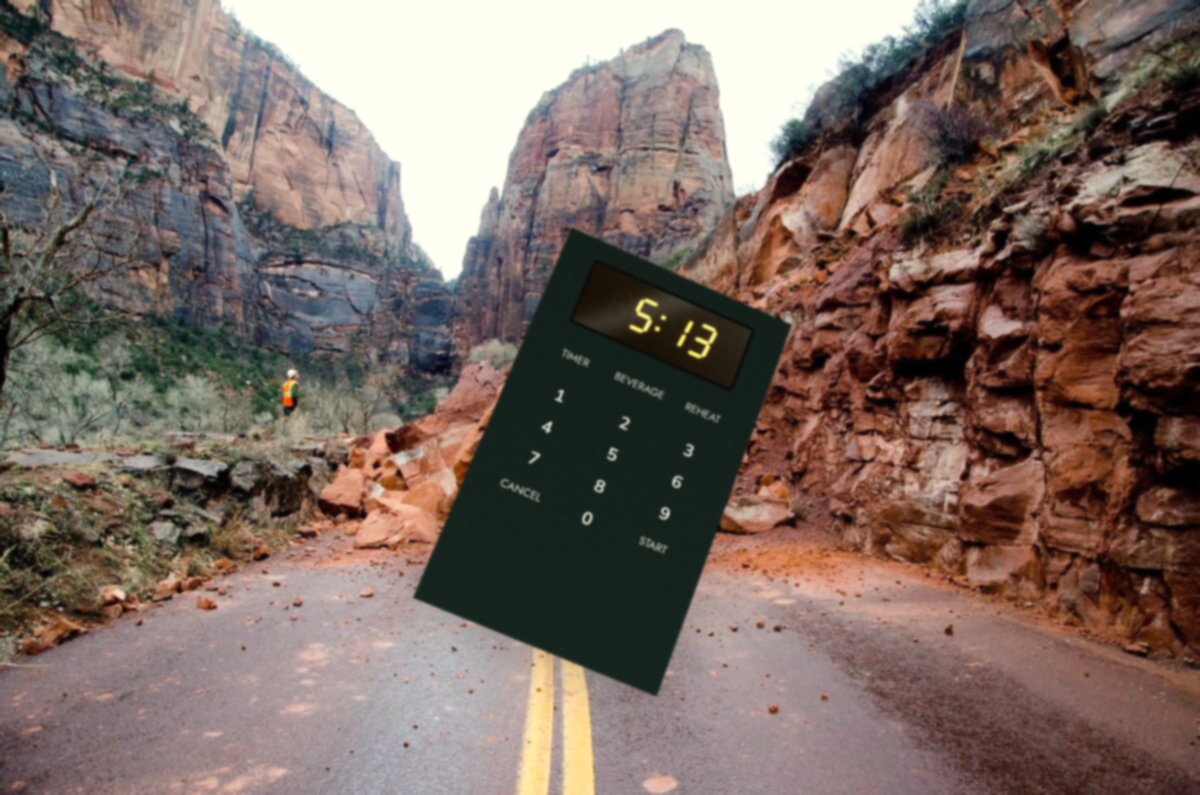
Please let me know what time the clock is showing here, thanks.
5:13
